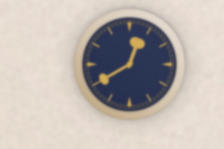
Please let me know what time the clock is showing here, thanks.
12:40
